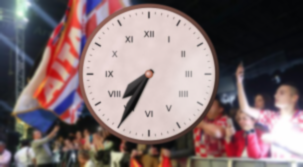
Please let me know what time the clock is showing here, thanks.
7:35
